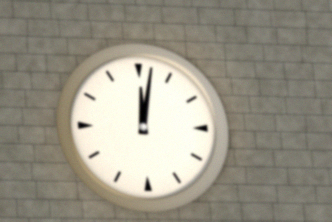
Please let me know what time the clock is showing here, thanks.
12:02
